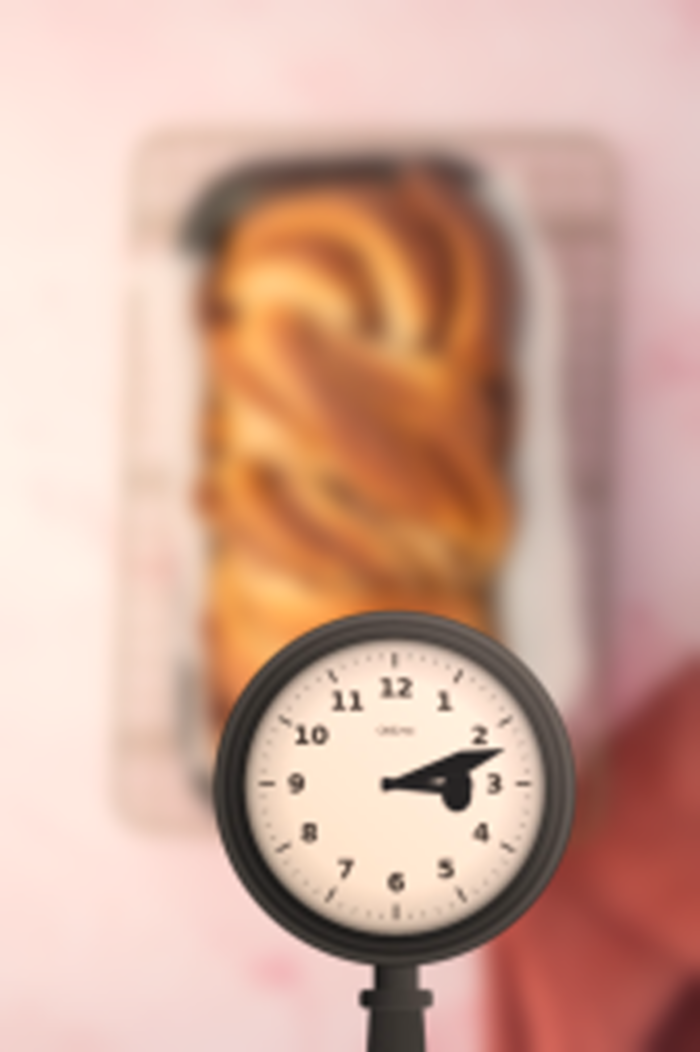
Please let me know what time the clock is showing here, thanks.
3:12
